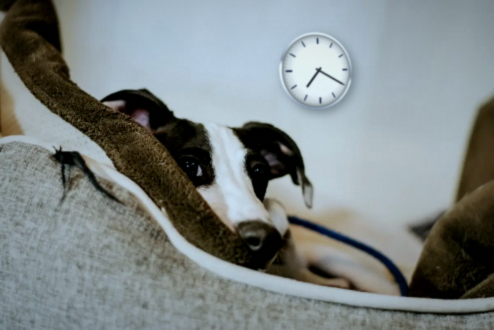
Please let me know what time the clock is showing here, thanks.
7:20
